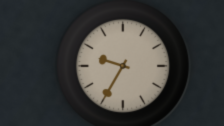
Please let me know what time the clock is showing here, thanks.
9:35
